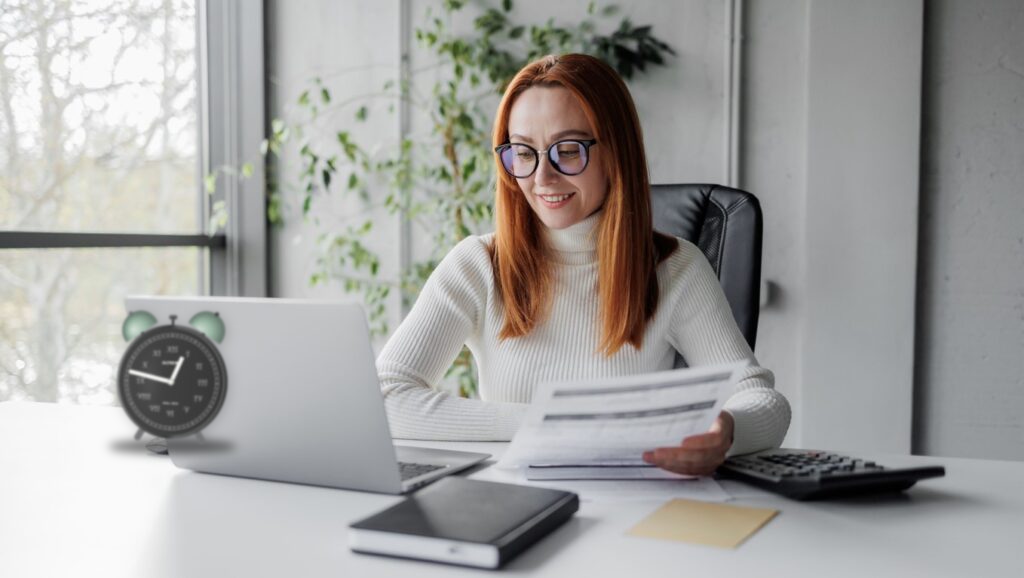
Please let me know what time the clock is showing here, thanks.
12:47
